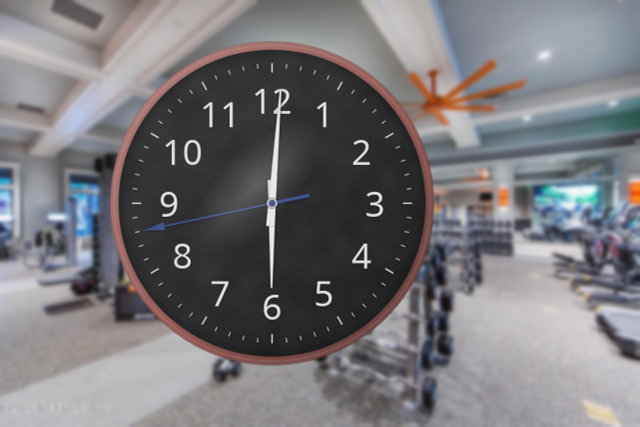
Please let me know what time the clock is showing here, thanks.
6:00:43
